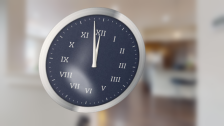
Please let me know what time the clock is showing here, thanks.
11:58
